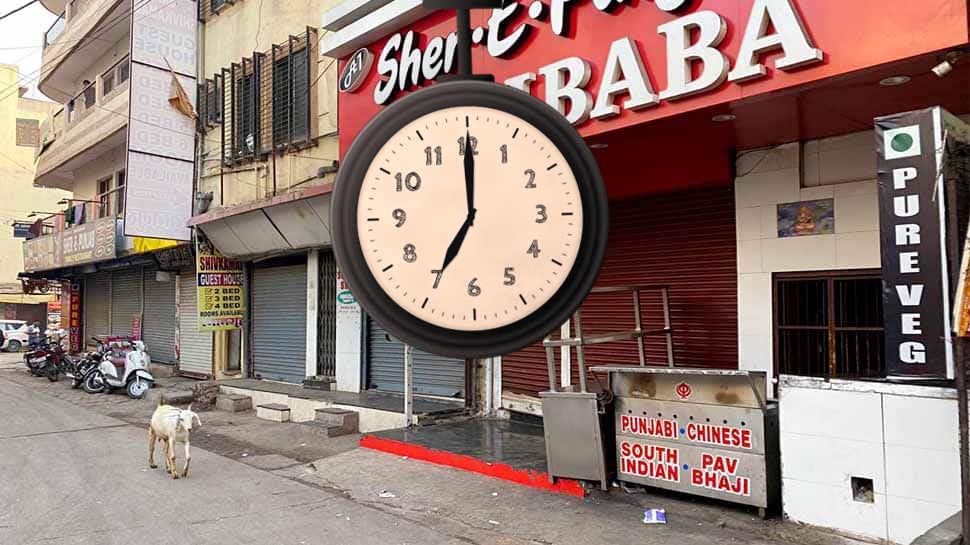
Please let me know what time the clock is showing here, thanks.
7:00
